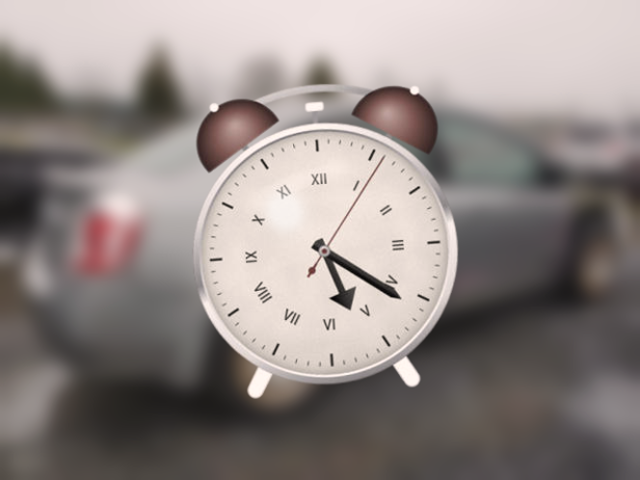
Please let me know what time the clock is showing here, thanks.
5:21:06
